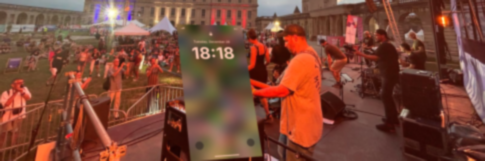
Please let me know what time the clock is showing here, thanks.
18:18
